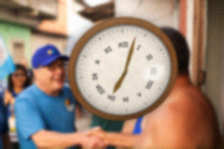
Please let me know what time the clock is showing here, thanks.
7:03
